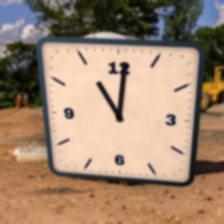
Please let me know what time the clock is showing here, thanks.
11:01
